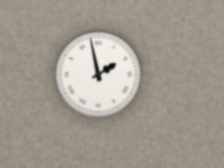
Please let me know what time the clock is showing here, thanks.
1:58
